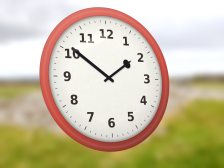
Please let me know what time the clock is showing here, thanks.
1:51
